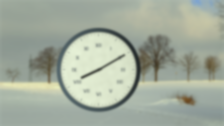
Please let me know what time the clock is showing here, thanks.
8:10
